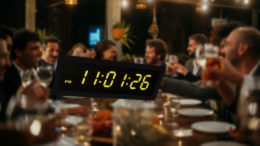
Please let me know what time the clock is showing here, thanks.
11:01:26
